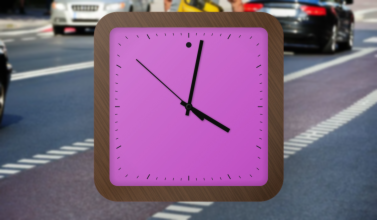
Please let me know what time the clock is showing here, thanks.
4:01:52
